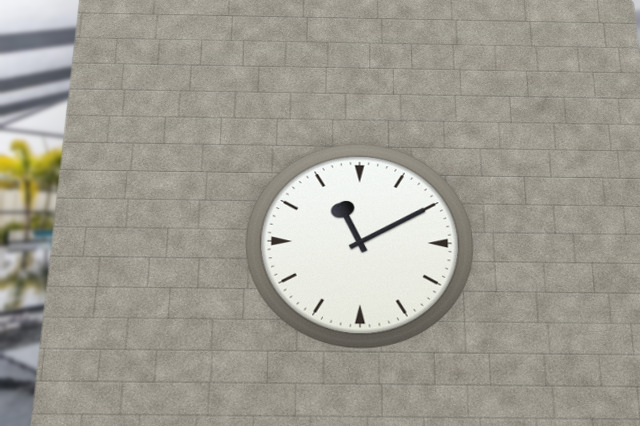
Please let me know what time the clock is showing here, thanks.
11:10
